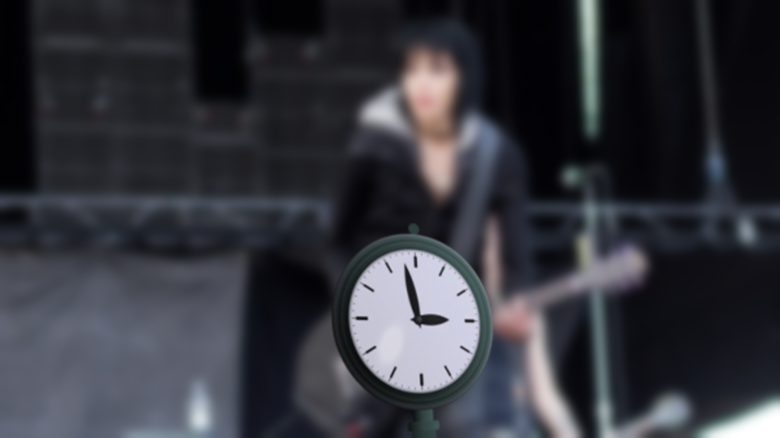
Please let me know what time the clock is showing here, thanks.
2:58
